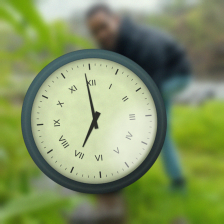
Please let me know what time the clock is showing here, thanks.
6:59
